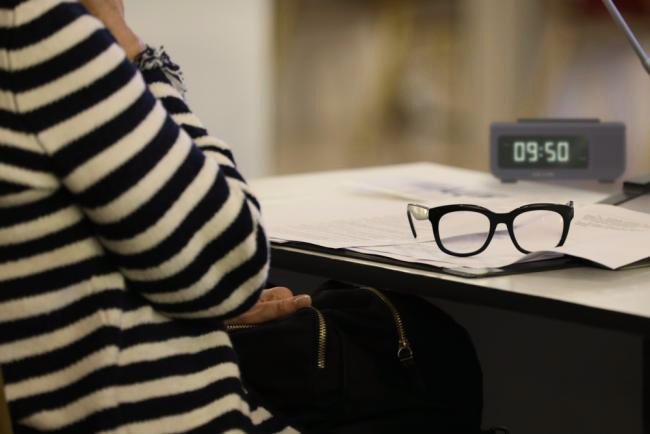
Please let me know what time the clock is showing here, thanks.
9:50
